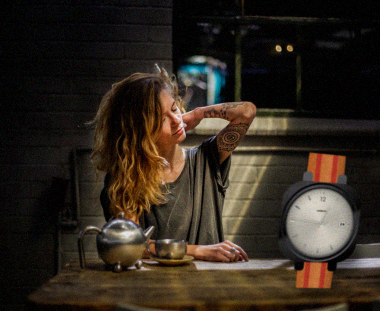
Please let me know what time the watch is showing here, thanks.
12:46
